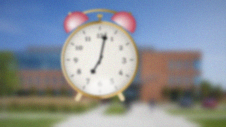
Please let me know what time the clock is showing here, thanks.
7:02
